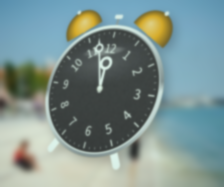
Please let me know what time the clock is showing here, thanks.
11:57
